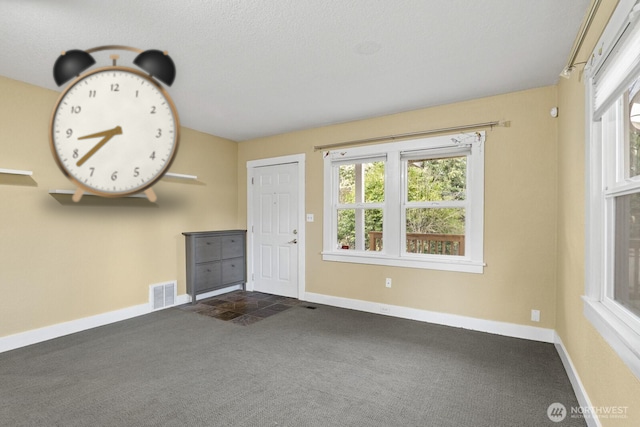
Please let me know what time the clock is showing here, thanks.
8:38
